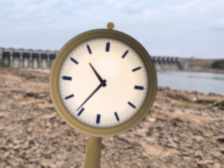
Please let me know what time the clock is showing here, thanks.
10:36
